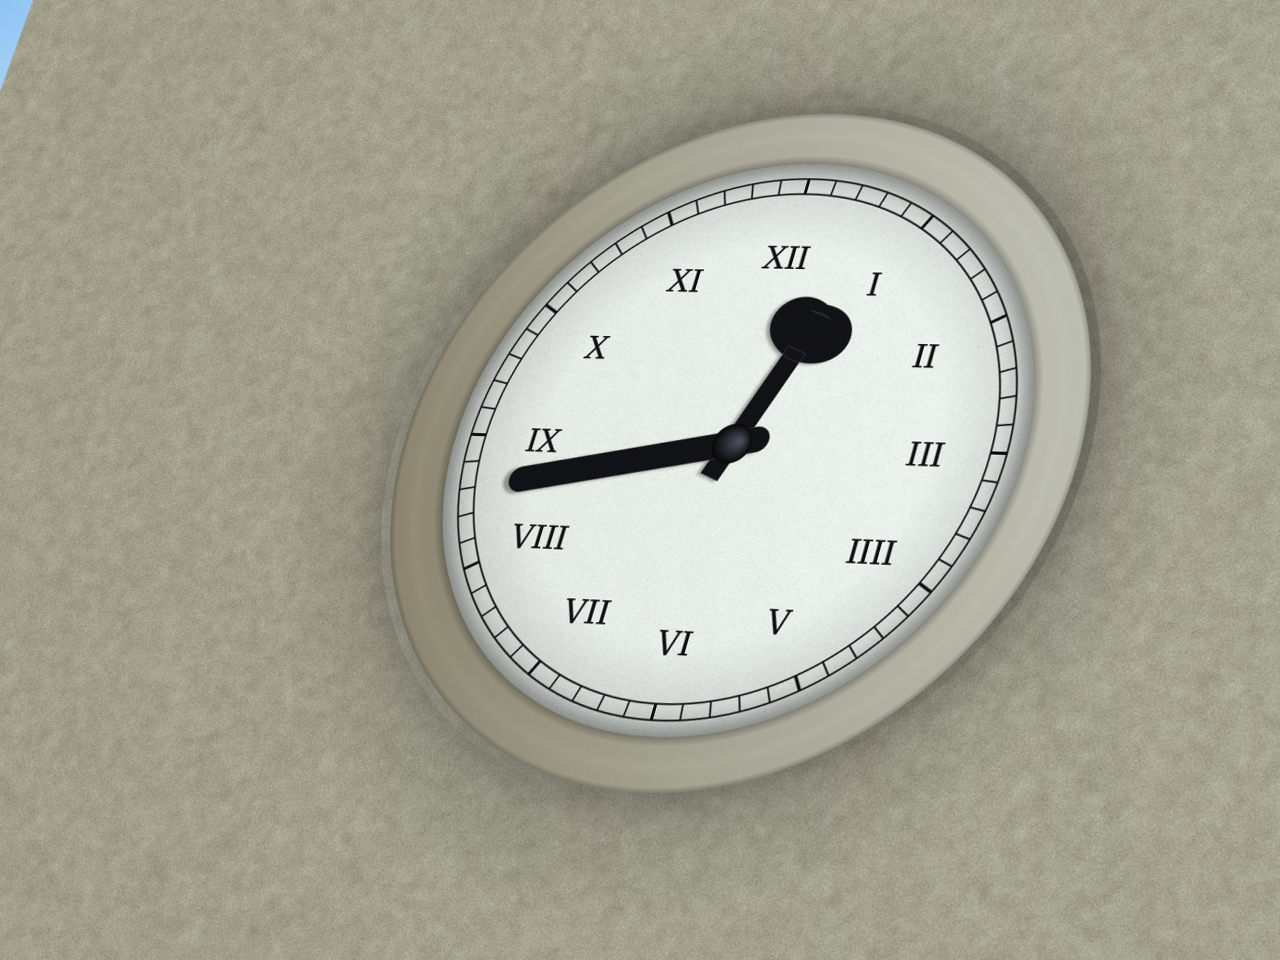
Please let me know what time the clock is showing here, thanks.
12:43
